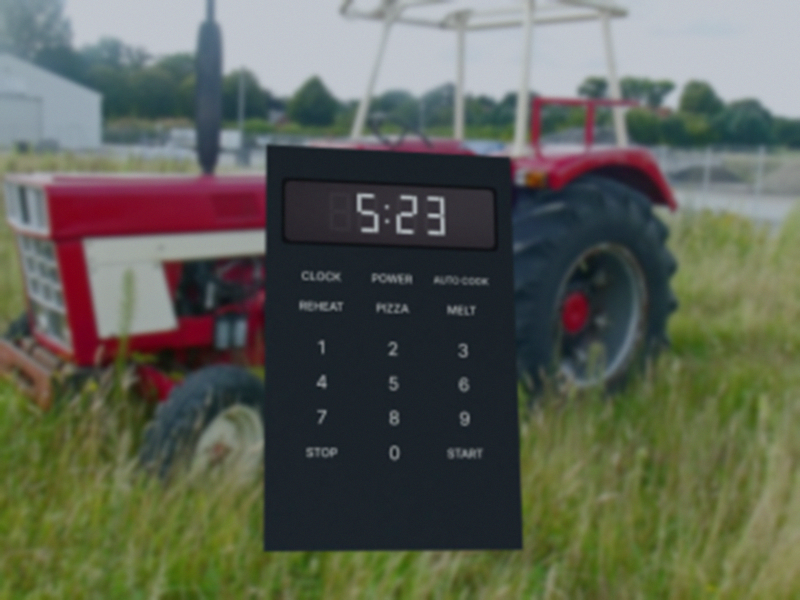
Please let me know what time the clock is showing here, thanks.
5:23
